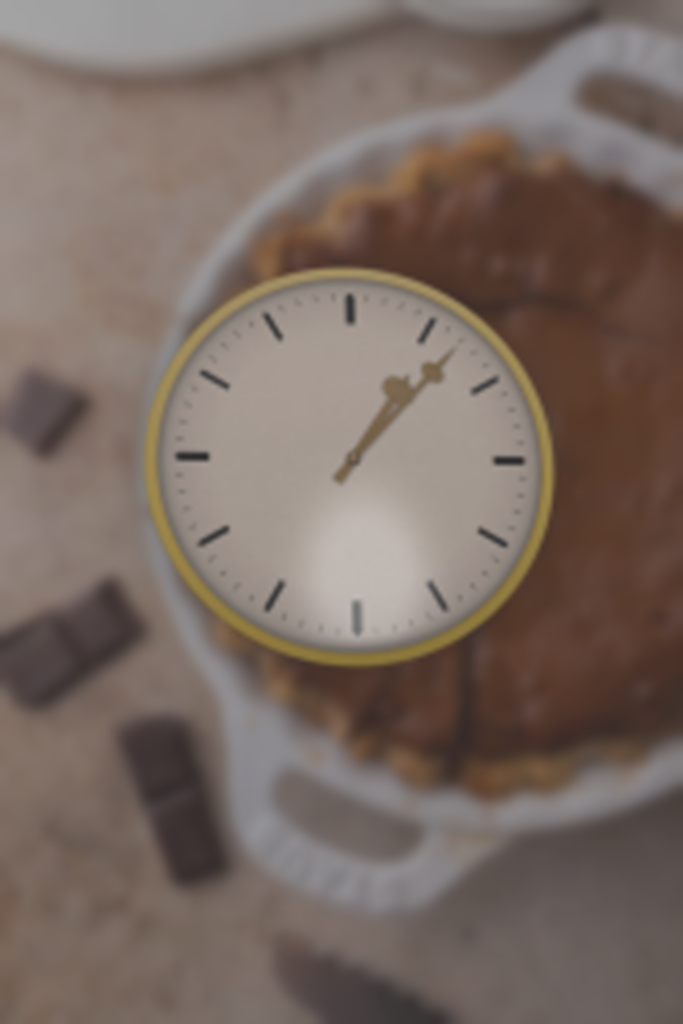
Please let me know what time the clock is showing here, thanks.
1:07
